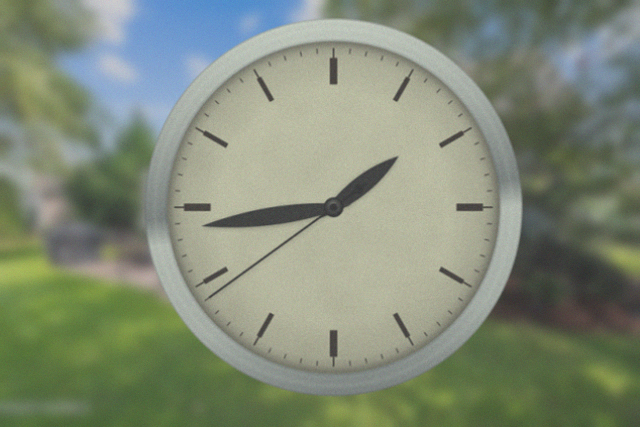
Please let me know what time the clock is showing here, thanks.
1:43:39
